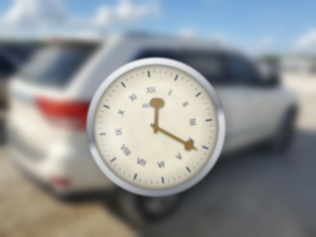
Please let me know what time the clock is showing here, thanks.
12:21
